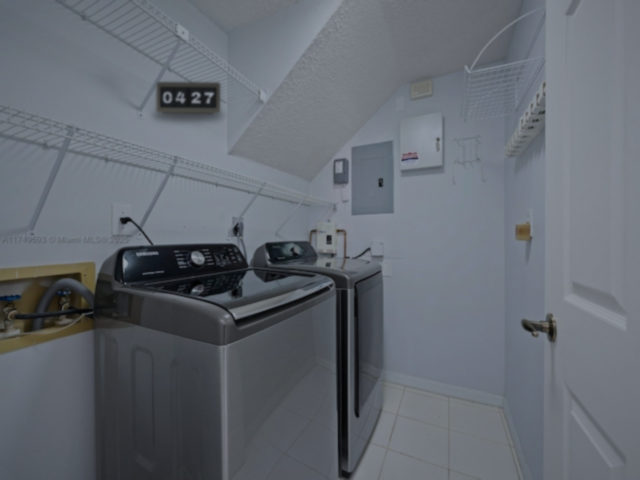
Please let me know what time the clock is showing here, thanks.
4:27
